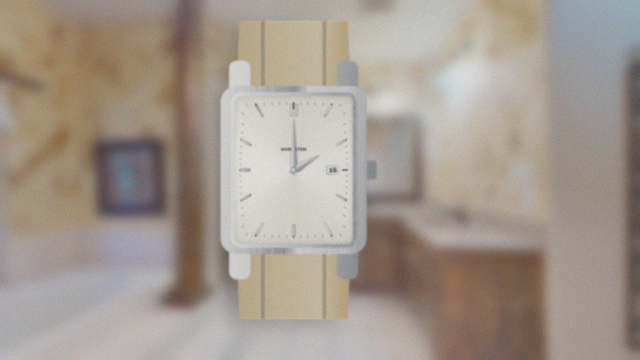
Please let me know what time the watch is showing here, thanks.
2:00
